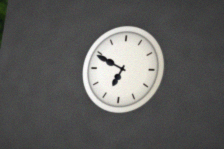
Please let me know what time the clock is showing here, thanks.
6:49
